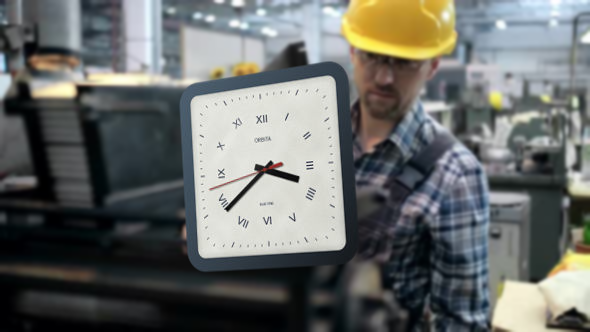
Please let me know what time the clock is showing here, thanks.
3:38:43
